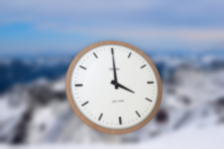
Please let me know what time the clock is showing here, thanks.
4:00
